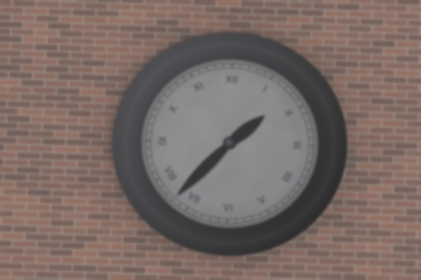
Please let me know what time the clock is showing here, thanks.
1:37
